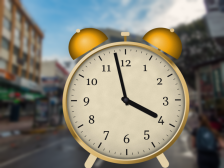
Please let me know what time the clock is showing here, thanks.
3:58
